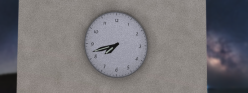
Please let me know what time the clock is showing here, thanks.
7:42
